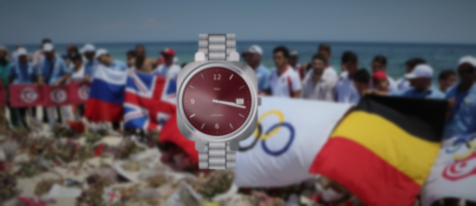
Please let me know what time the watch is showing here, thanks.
3:17
